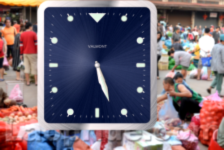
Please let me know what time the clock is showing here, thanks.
5:27
